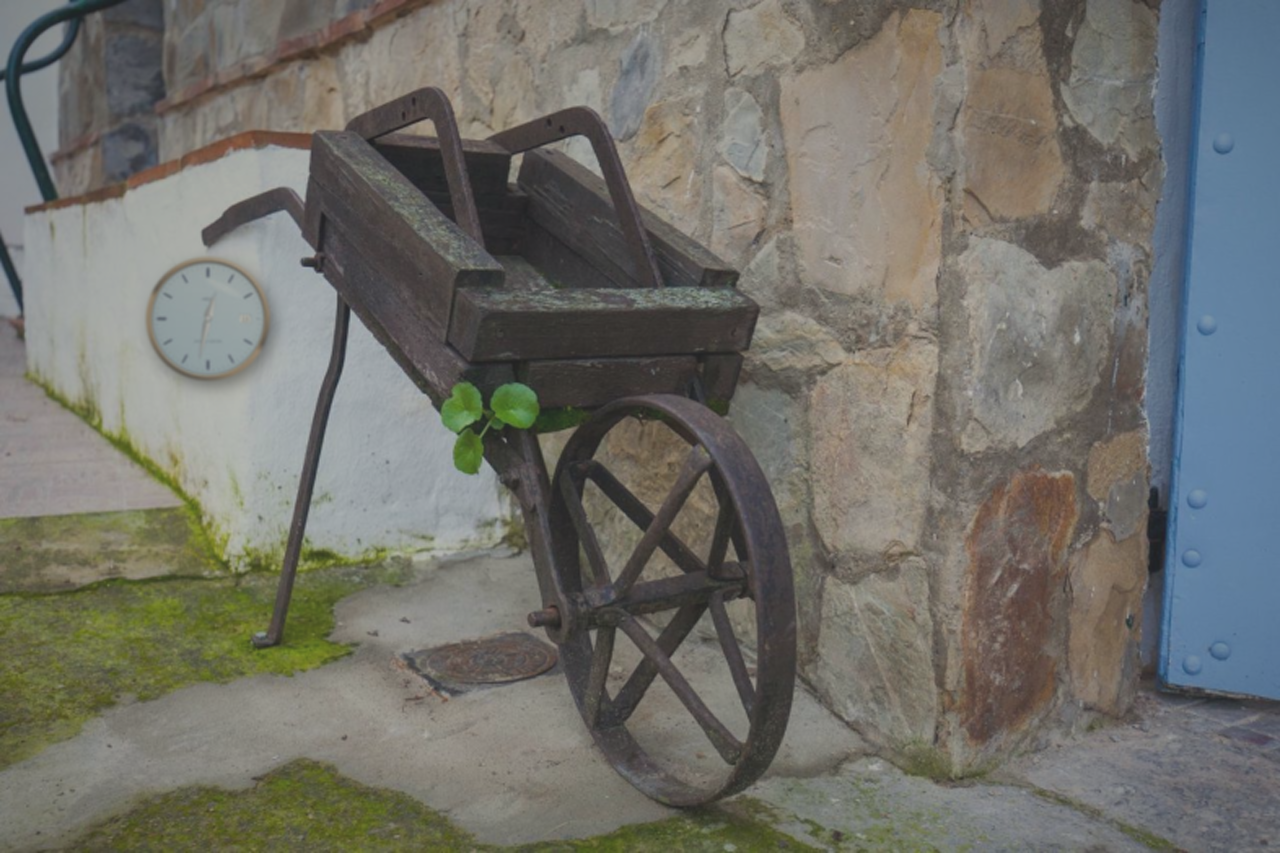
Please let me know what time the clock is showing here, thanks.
12:32
